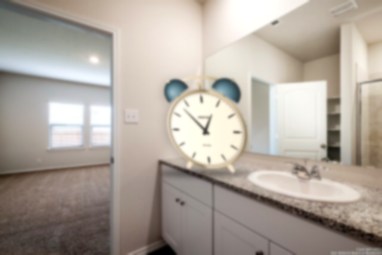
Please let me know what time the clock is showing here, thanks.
12:53
